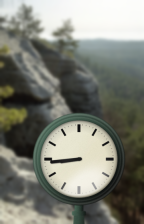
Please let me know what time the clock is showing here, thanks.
8:44
